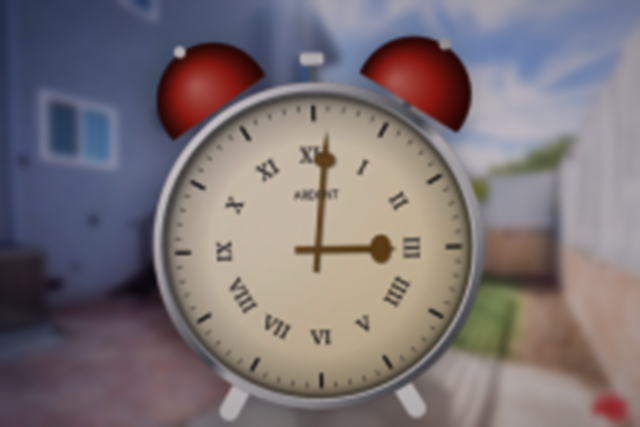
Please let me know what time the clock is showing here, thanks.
3:01
